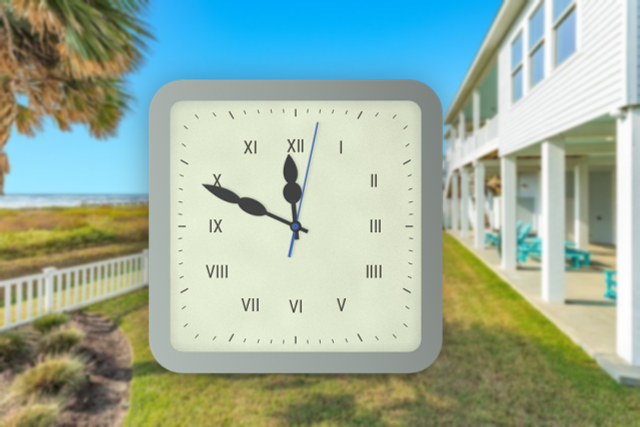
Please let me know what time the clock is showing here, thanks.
11:49:02
